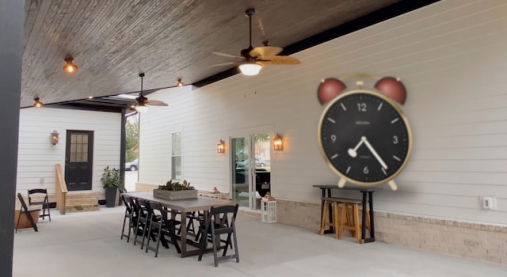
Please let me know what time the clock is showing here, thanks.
7:24
